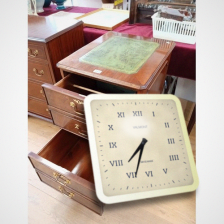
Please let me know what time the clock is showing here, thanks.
7:34
